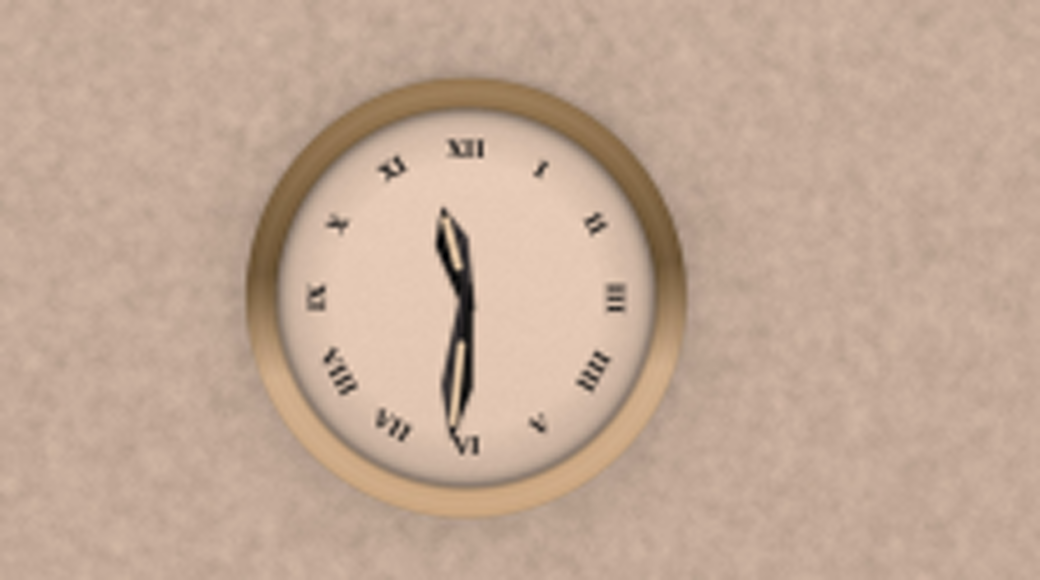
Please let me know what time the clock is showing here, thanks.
11:31
